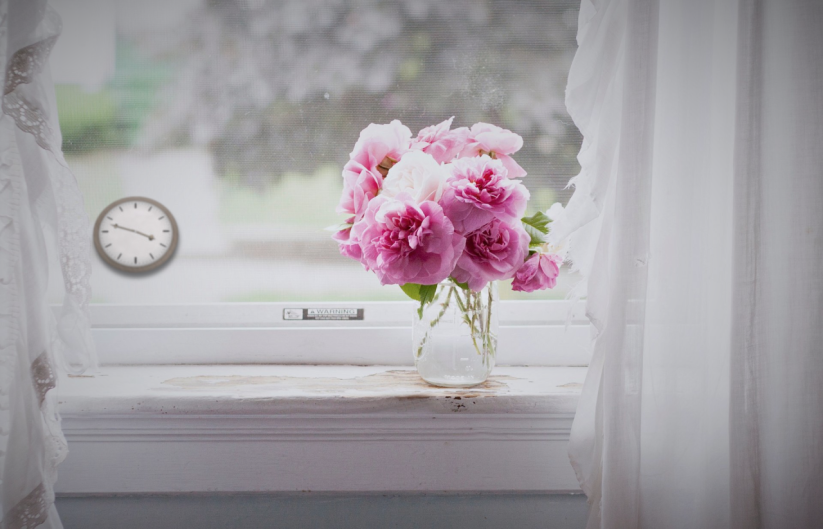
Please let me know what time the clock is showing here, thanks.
3:48
